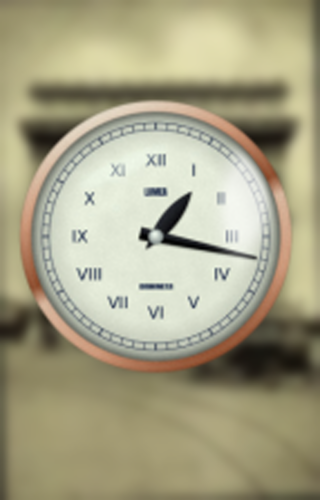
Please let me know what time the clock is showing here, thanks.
1:17
